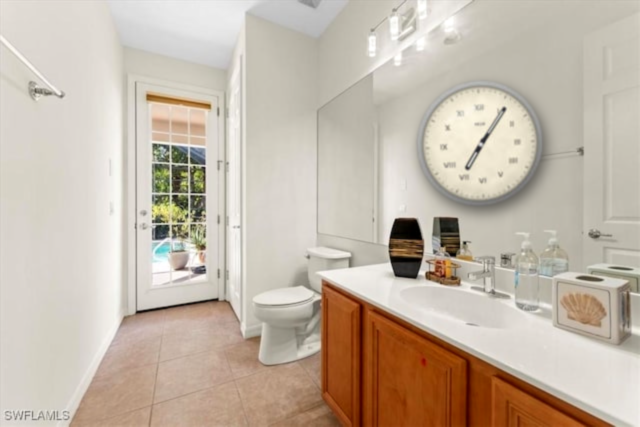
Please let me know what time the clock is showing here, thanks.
7:06
